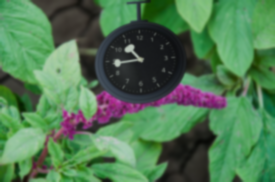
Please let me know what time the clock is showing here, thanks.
10:44
